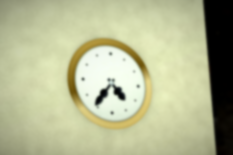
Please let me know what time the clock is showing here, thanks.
4:36
